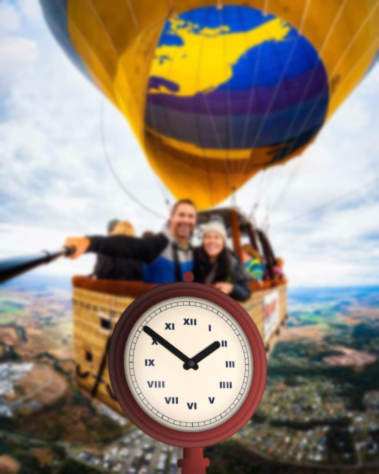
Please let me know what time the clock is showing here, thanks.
1:51
